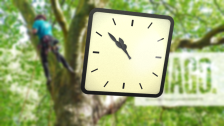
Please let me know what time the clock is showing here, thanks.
10:52
